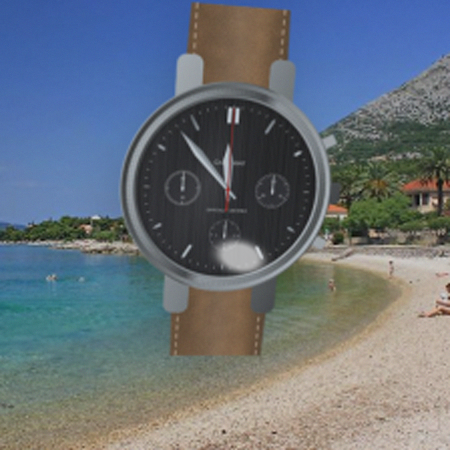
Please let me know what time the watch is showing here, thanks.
11:53
